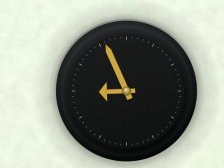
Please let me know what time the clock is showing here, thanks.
8:56
